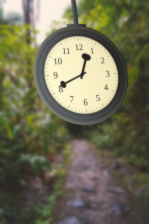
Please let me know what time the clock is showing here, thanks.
12:41
